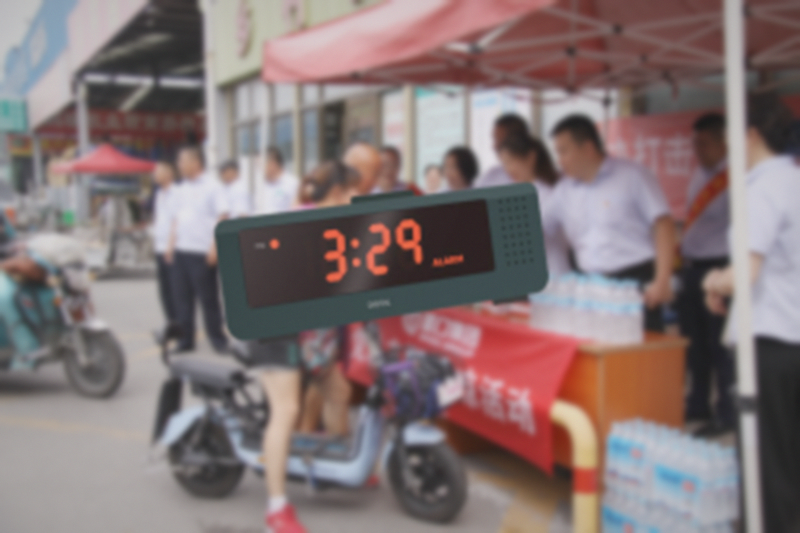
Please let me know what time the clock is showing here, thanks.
3:29
